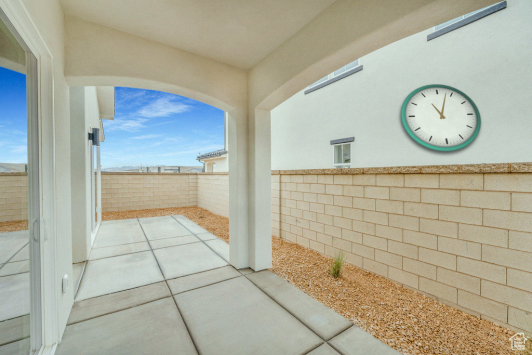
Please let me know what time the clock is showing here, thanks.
11:03
